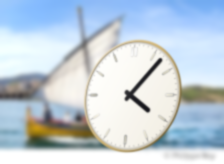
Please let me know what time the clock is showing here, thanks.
4:07
